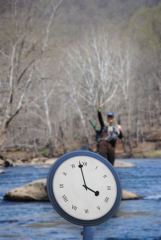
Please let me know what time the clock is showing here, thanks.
3:58
